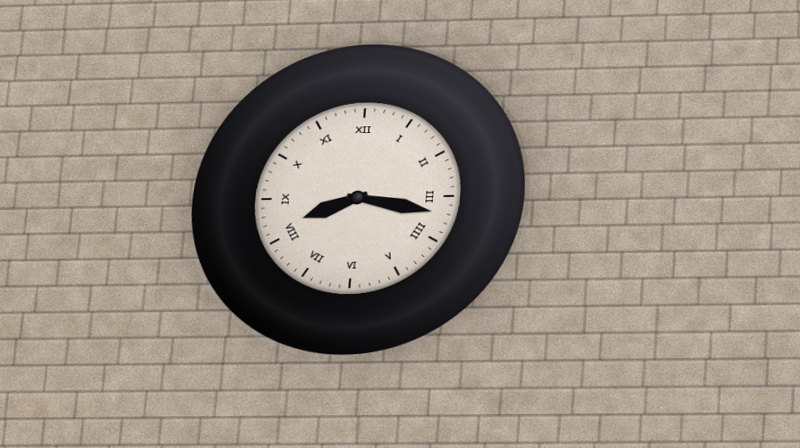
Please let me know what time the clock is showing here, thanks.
8:17
